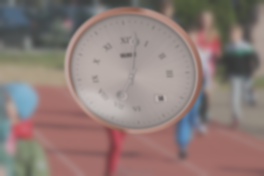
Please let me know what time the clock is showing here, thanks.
7:02
